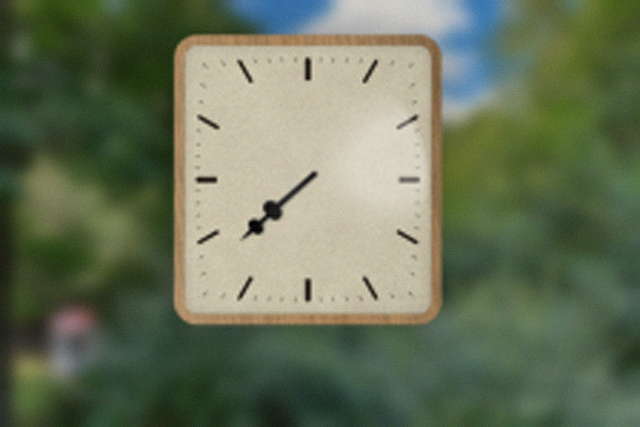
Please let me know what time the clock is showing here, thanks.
7:38
